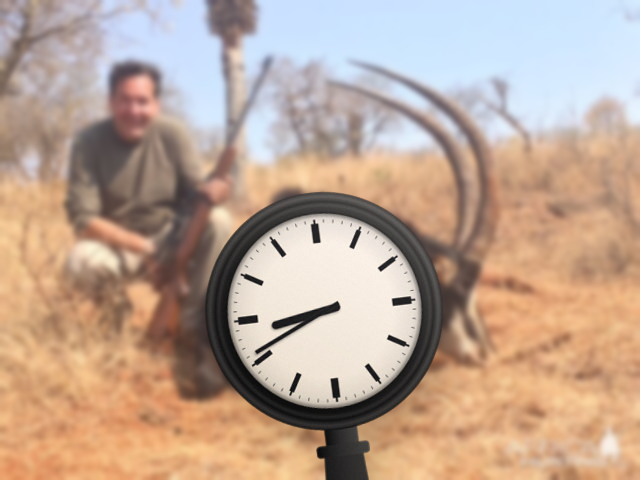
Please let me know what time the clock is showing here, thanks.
8:41
